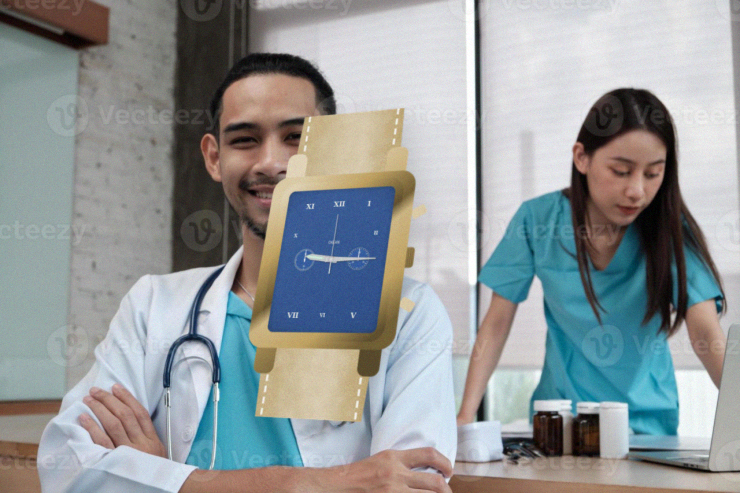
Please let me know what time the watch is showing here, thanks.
9:15
